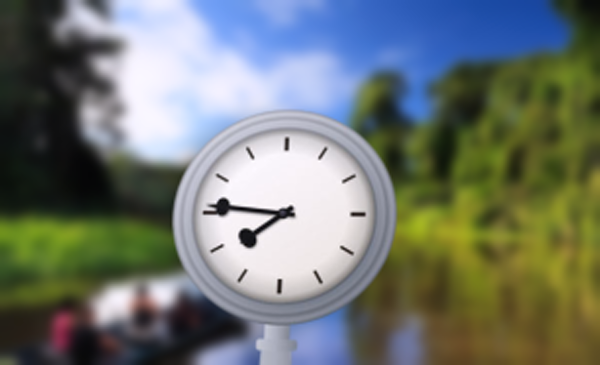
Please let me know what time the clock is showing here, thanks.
7:46
